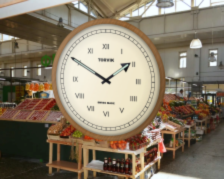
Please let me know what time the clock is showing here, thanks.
1:50
